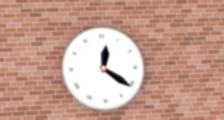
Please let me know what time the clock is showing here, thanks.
12:21
